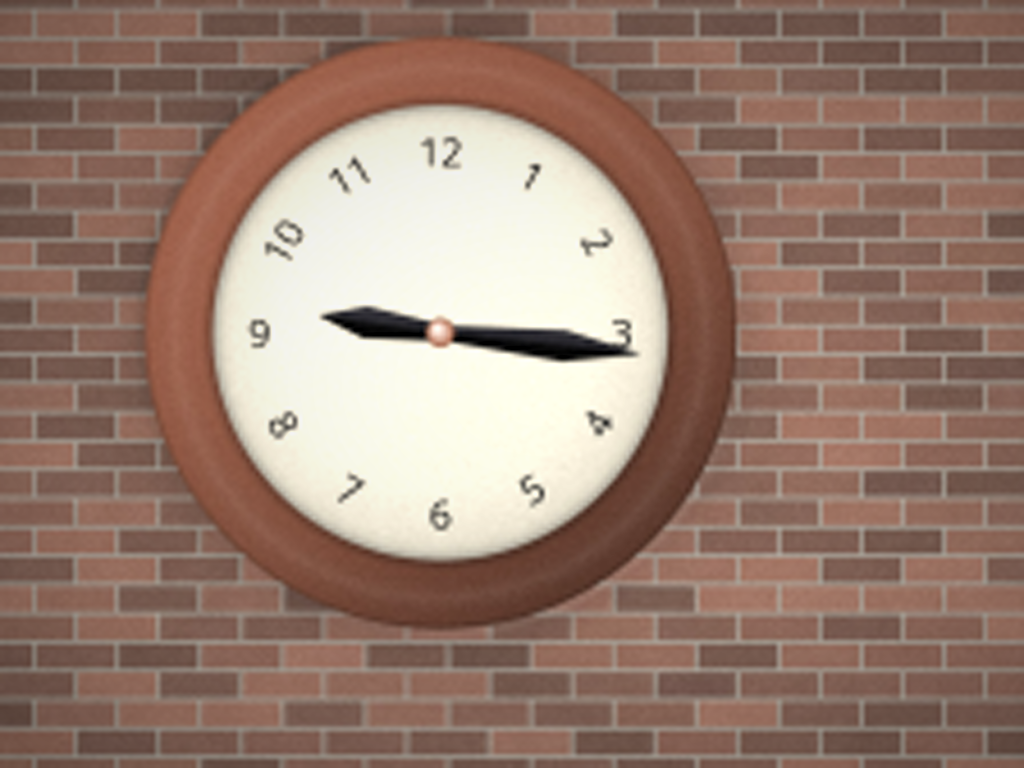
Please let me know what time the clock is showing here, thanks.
9:16
